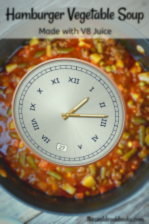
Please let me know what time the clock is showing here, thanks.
1:13
